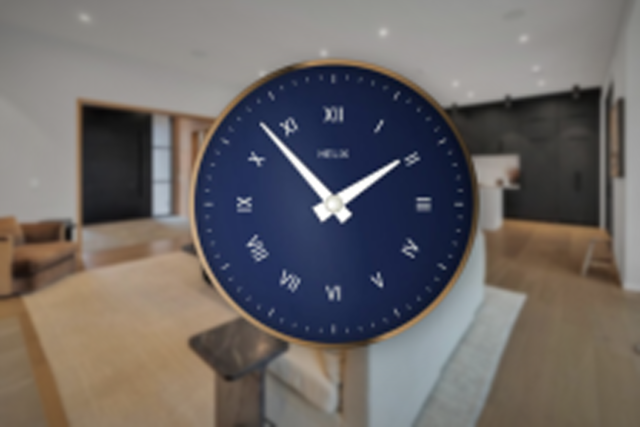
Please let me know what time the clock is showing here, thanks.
1:53
